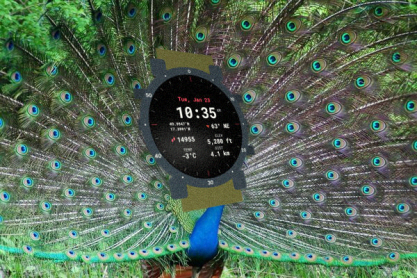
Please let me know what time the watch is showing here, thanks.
10:35
